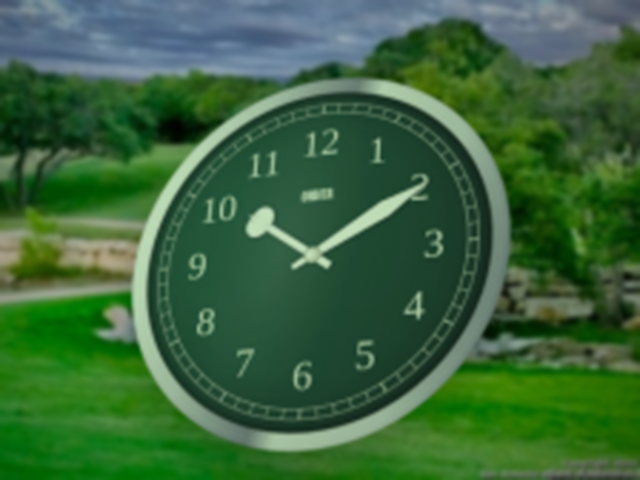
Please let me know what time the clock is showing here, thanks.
10:10
